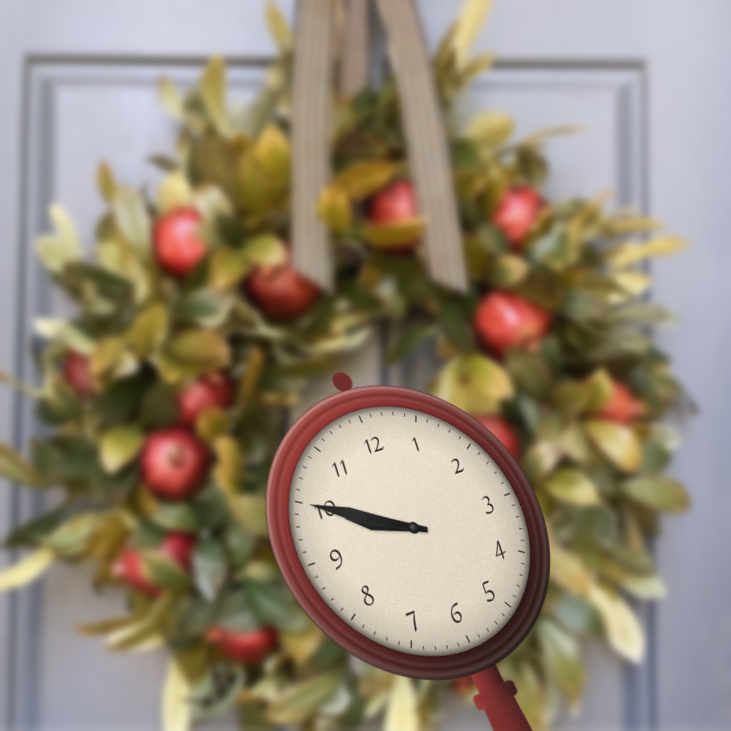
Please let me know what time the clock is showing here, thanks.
9:50
